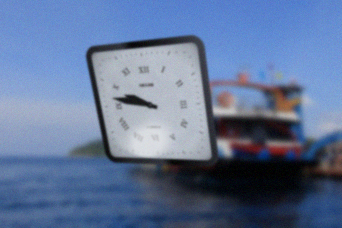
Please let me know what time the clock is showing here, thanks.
9:47
